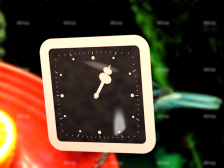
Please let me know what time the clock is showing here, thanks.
1:05
